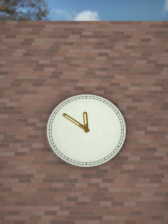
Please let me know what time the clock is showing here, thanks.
11:51
